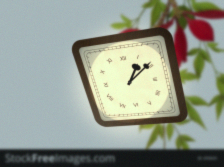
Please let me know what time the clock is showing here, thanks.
1:09
